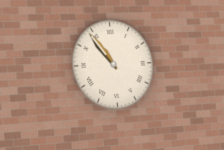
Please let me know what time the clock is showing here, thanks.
10:54
